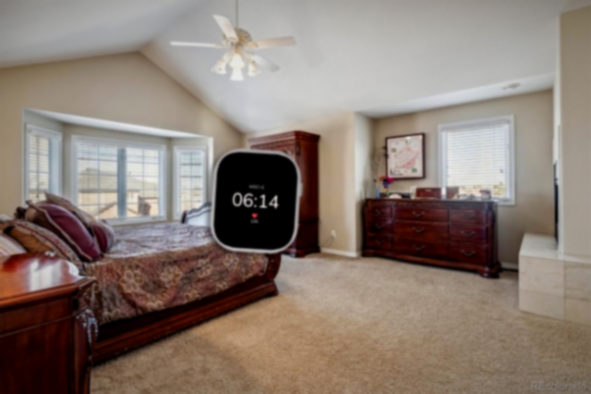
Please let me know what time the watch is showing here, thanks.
6:14
